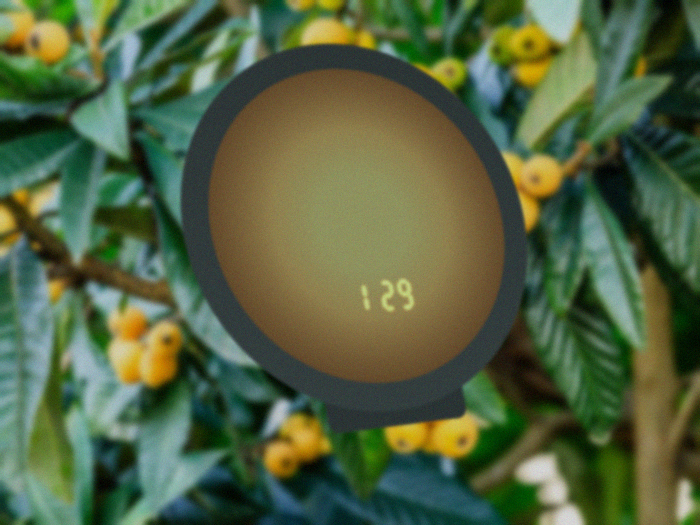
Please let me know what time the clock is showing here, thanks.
1:29
